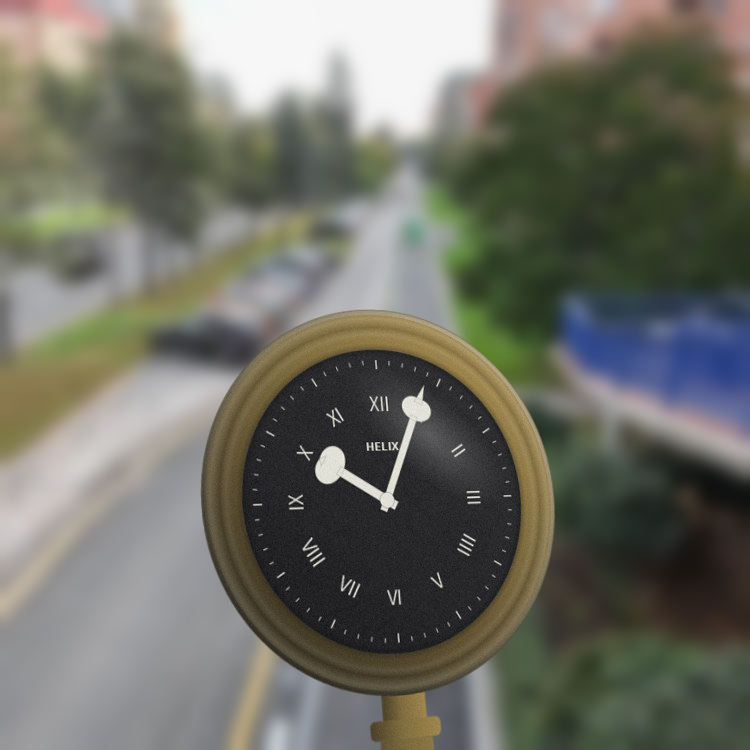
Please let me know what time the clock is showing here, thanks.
10:04
